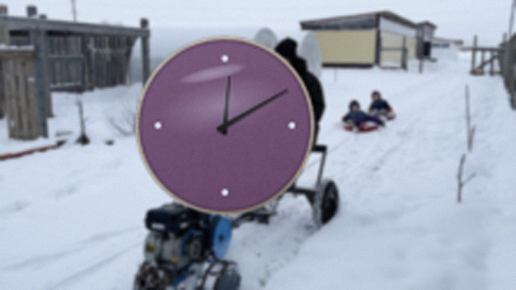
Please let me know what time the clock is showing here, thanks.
12:10
